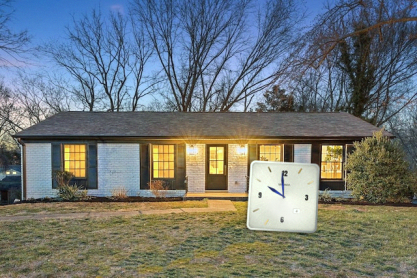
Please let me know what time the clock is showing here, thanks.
9:59
